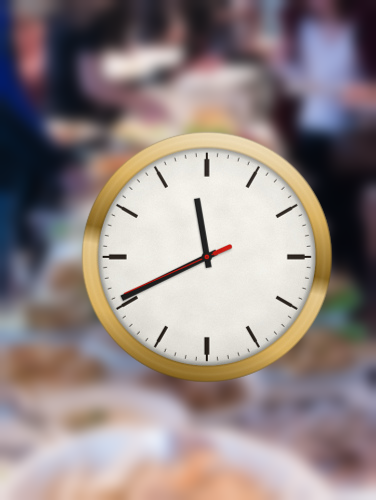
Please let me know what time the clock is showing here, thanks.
11:40:41
